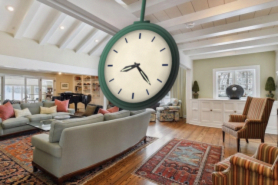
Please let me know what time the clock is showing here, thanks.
8:23
